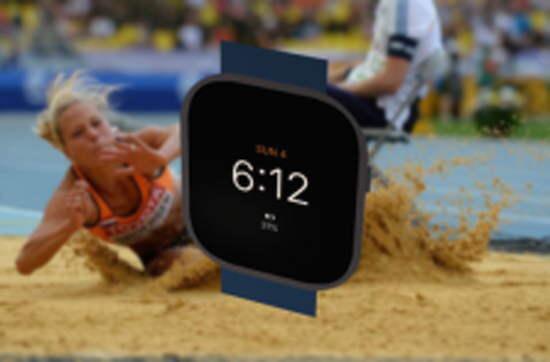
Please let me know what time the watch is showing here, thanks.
6:12
